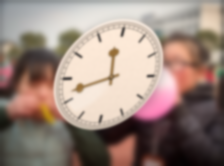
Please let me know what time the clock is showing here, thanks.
11:42
